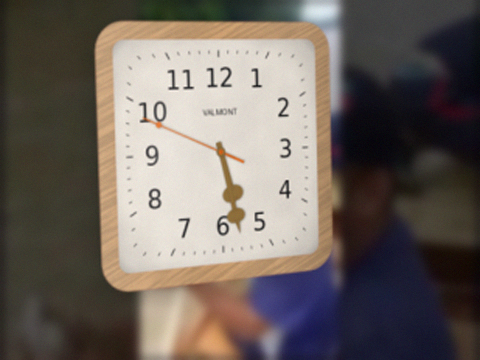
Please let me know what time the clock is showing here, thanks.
5:27:49
